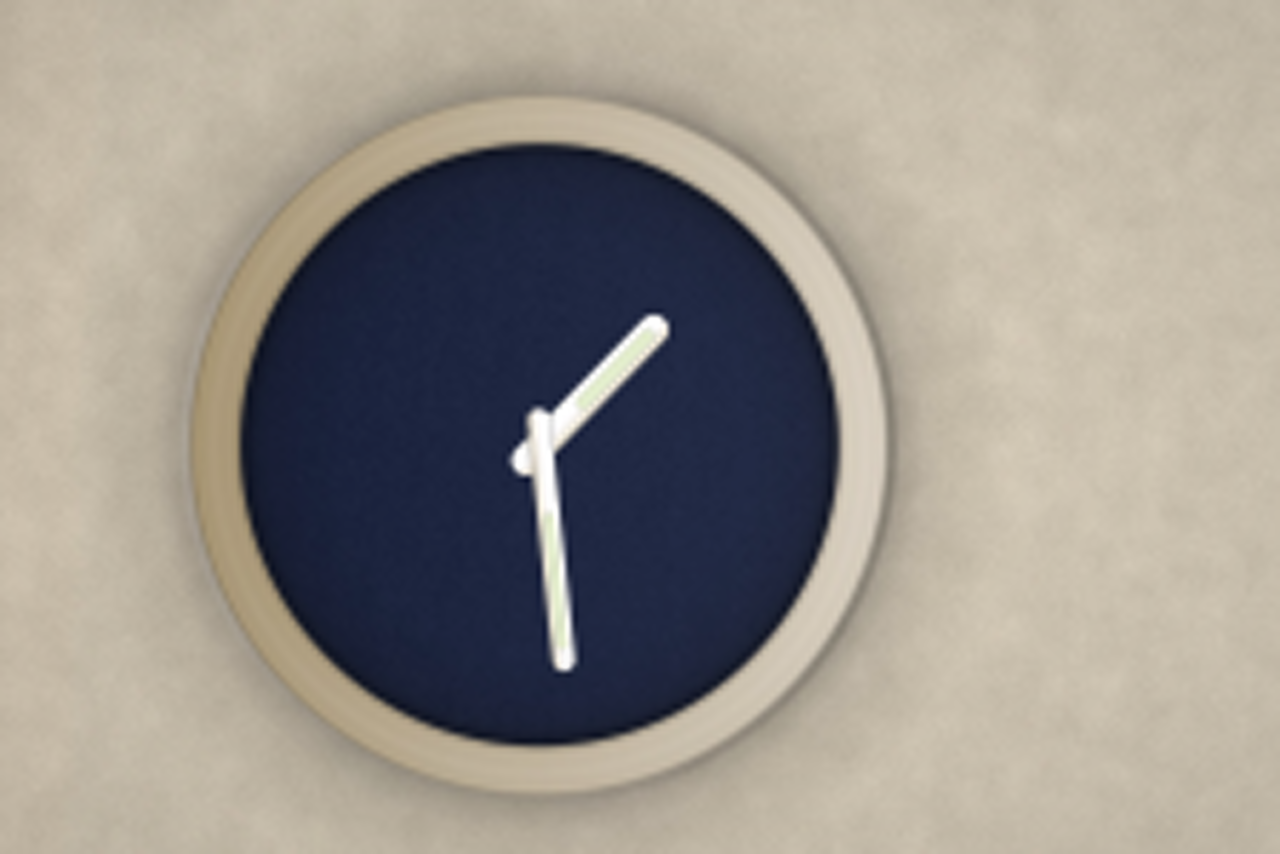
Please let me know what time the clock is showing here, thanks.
1:29
